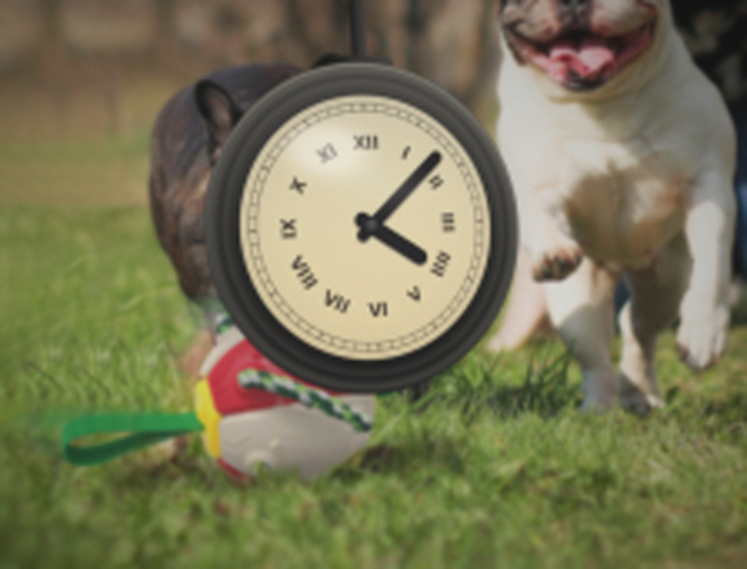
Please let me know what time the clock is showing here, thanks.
4:08
